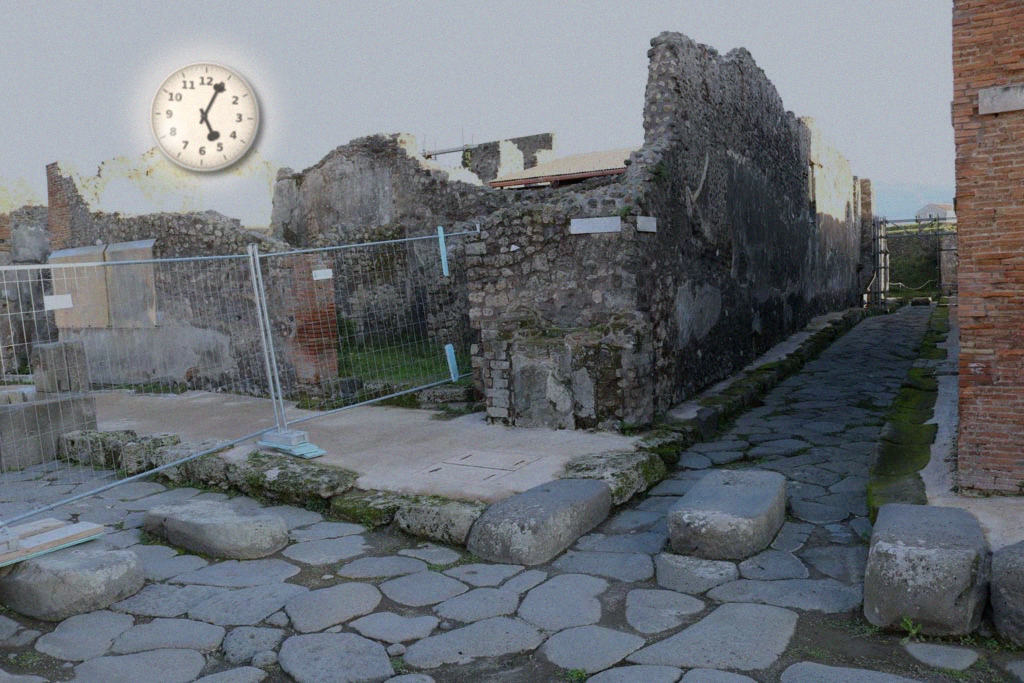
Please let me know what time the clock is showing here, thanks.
5:04
